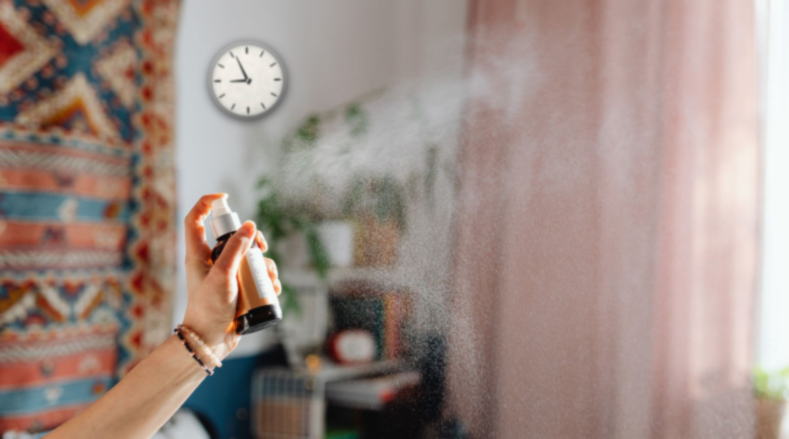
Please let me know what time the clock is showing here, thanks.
8:56
